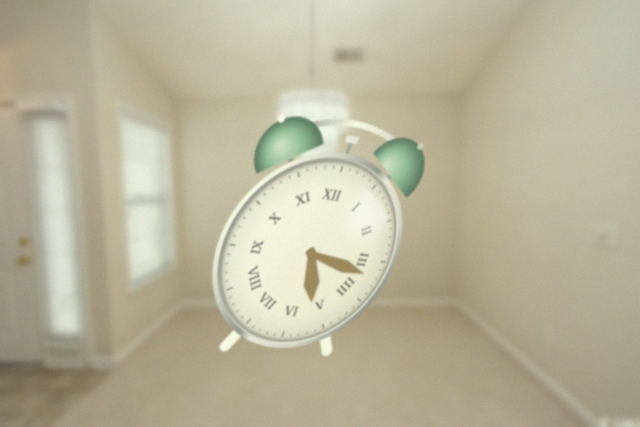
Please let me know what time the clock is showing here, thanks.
5:17
